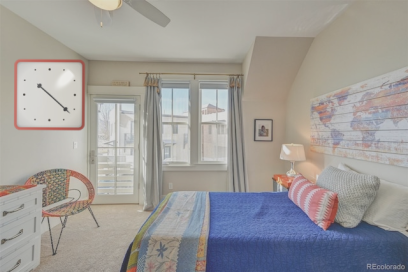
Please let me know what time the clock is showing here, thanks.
10:22
